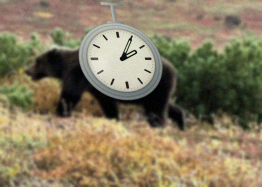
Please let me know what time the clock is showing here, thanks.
2:05
